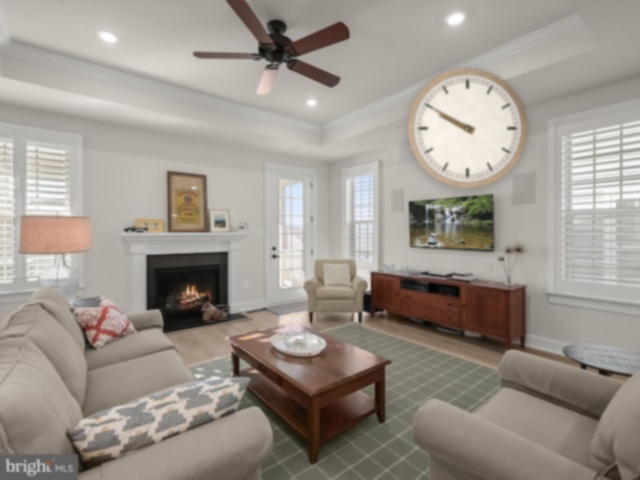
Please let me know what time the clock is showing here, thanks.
9:50
